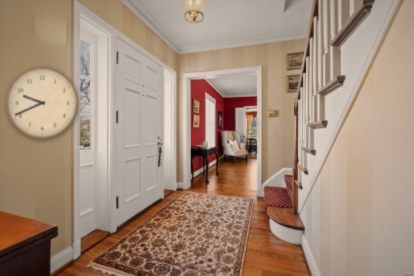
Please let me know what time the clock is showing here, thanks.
9:41
